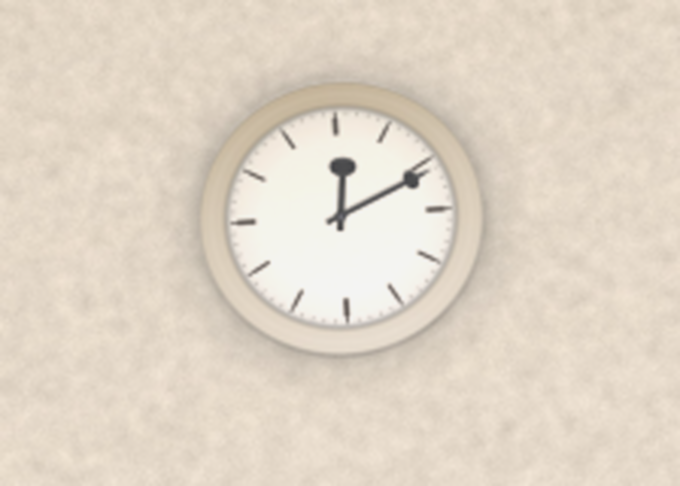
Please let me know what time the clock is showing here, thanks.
12:11
